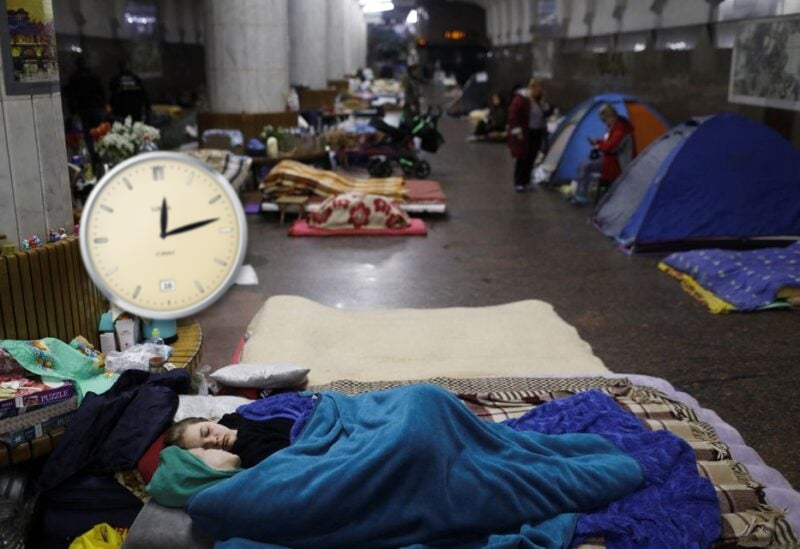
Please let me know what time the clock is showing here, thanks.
12:13
